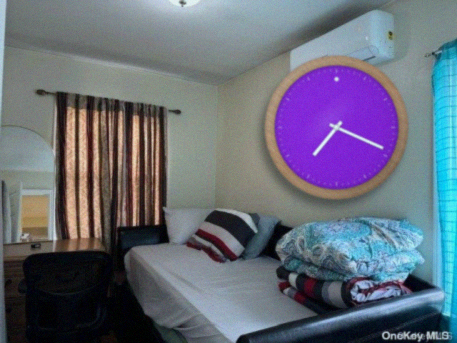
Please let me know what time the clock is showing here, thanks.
7:19
